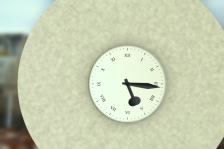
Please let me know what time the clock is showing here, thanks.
5:16
